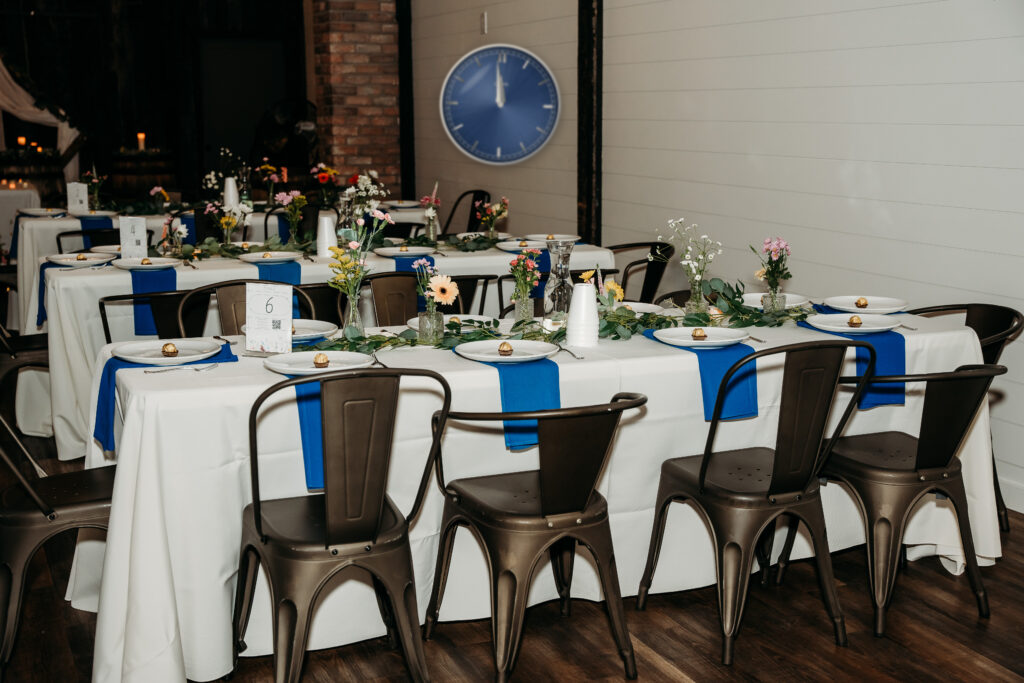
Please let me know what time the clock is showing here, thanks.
11:59
